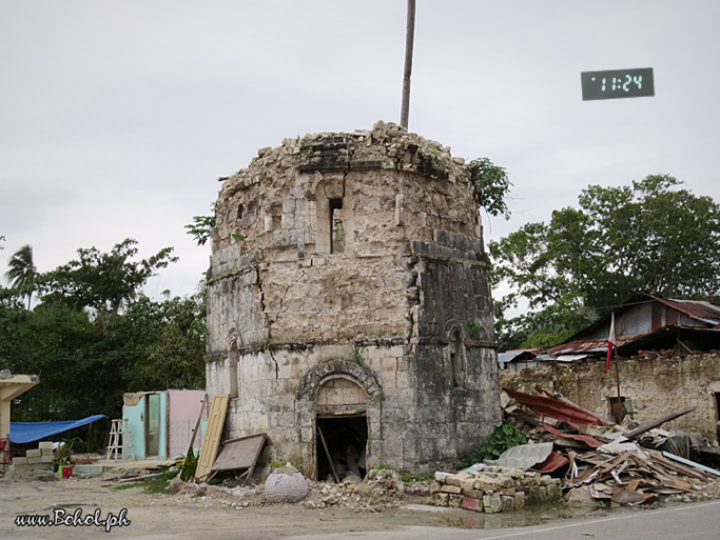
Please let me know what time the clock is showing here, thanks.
11:24
